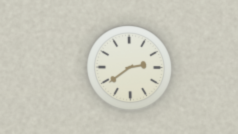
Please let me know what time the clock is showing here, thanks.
2:39
